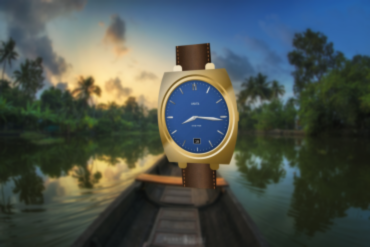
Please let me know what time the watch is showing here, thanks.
8:16
